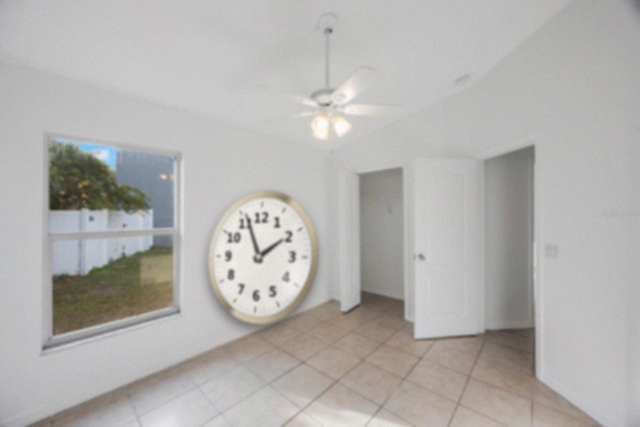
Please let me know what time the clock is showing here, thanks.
1:56
